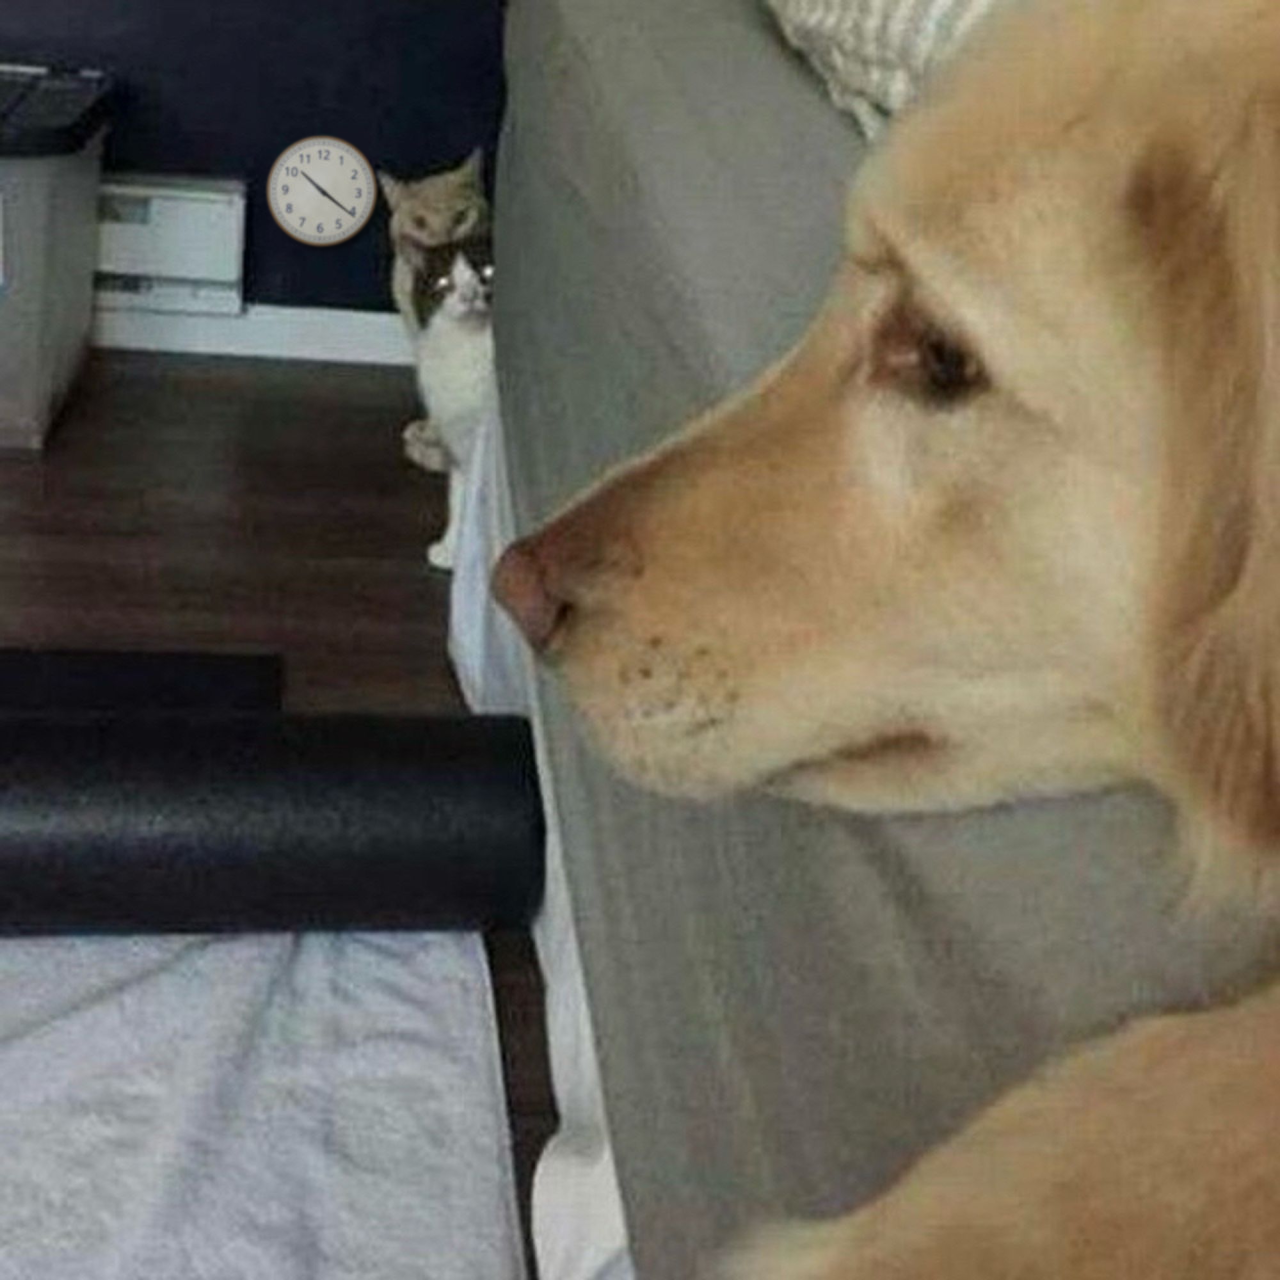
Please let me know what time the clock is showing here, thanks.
10:21
